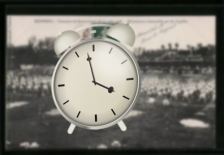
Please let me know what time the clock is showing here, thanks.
3:58
